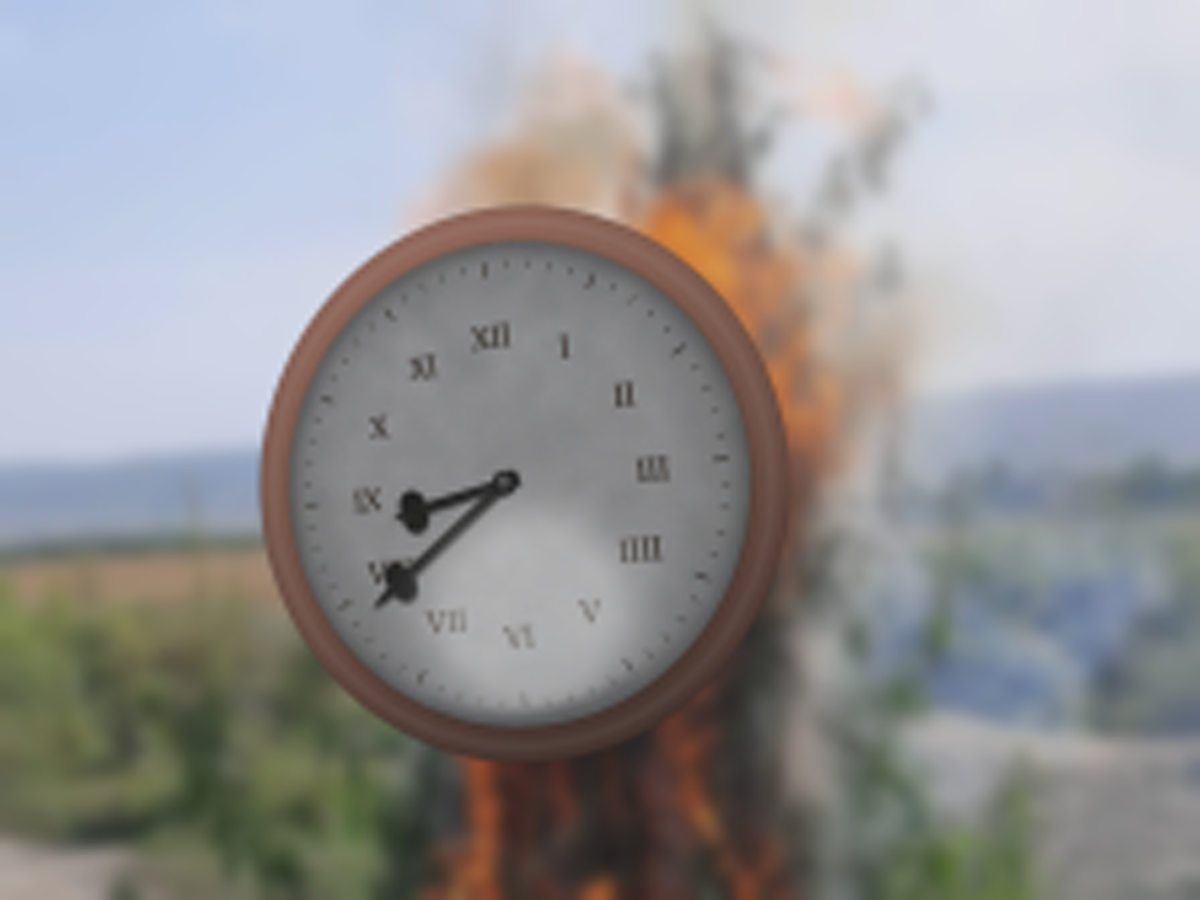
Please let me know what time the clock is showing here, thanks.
8:39
